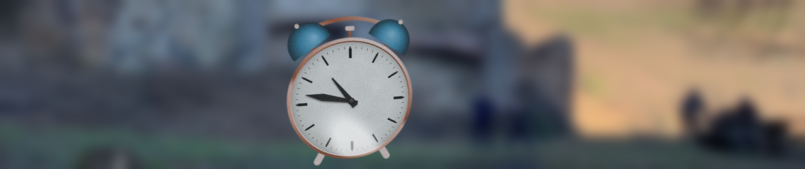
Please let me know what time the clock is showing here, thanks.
10:47
